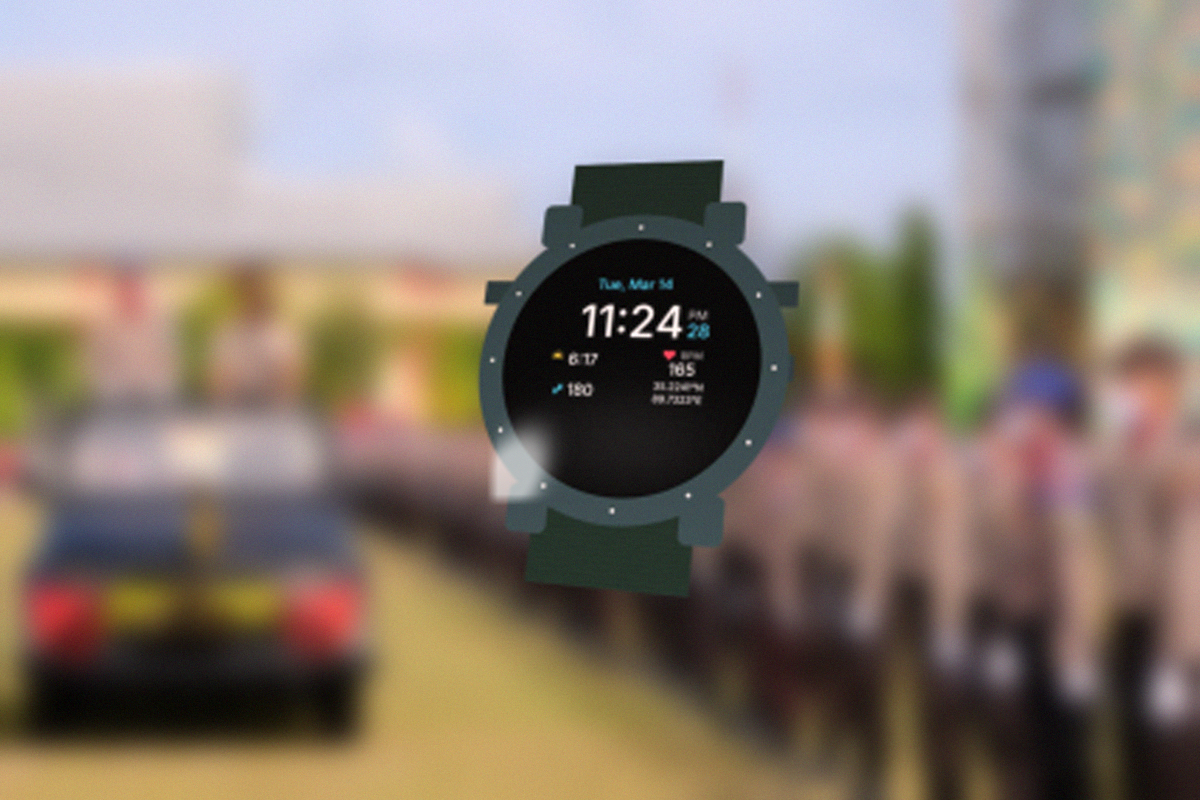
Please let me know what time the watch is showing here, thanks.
11:24
